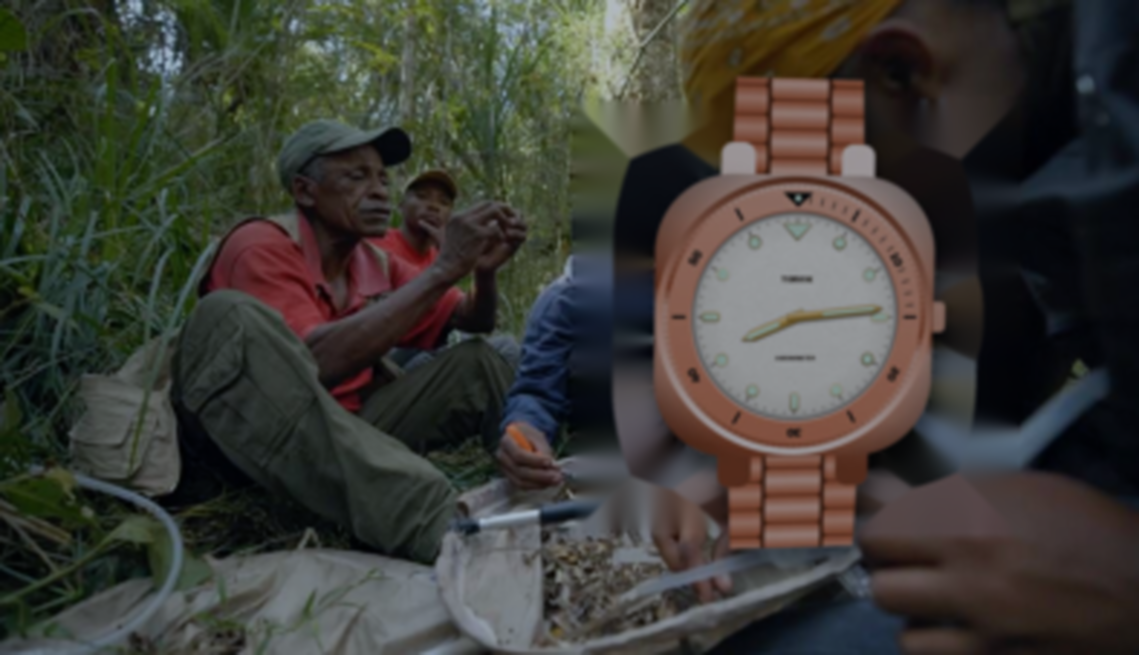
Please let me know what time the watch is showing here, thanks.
8:14
